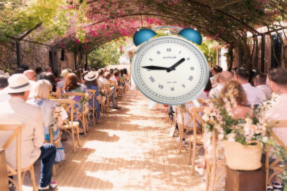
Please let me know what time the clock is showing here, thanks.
1:46
